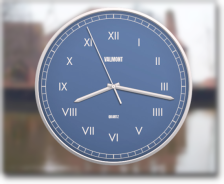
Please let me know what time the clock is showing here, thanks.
8:16:56
